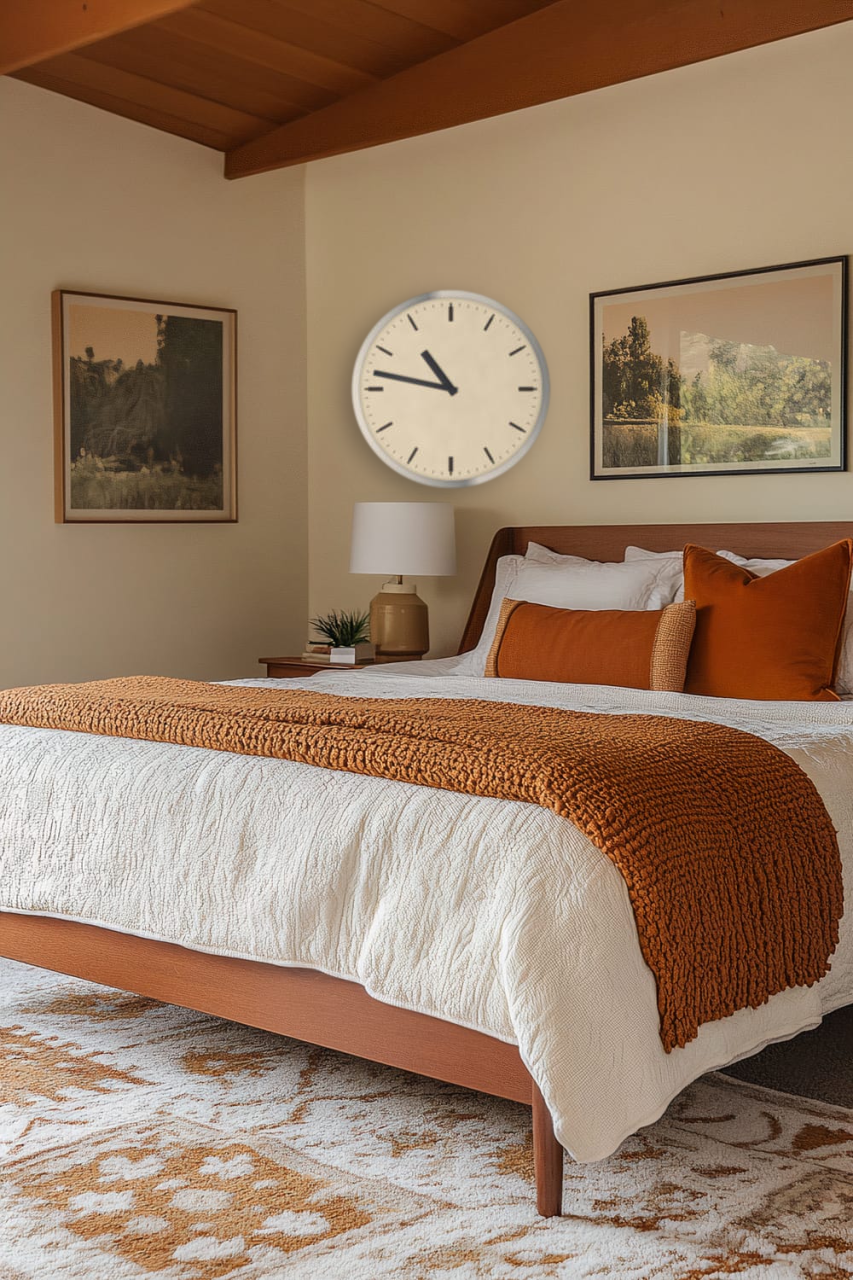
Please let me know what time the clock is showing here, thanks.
10:47
